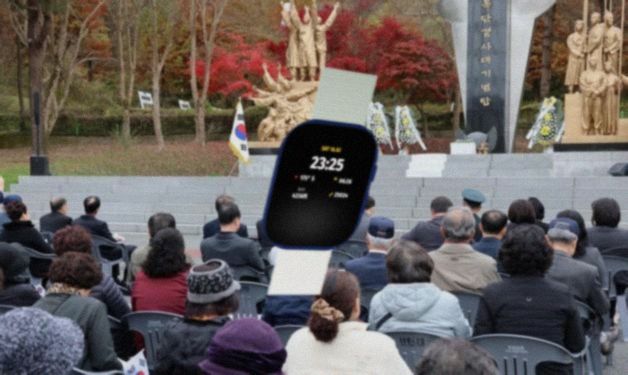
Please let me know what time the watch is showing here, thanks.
23:25
